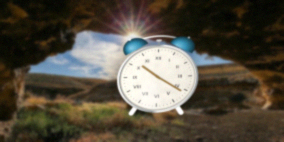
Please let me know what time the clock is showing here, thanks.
10:21
